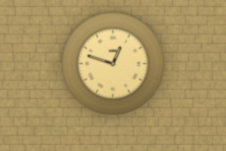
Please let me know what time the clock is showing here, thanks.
12:48
